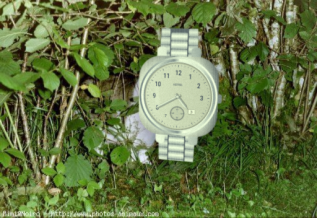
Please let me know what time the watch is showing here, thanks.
4:40
